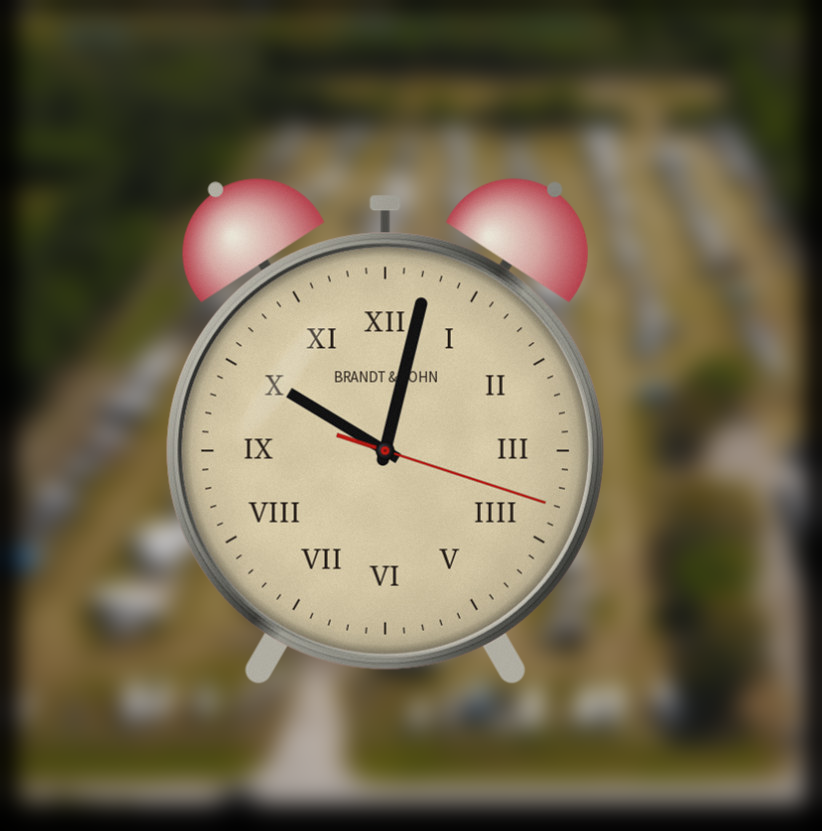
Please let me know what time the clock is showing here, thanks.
10:02:18
